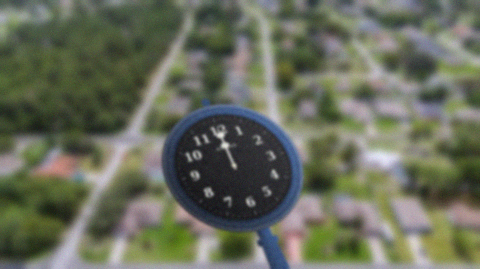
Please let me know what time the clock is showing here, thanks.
12:00
